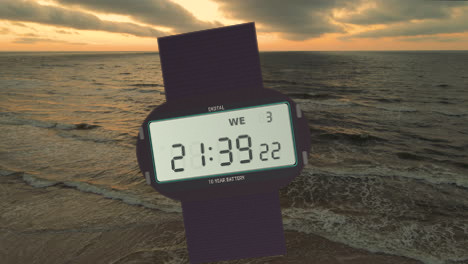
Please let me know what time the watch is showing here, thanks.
21:39:22
